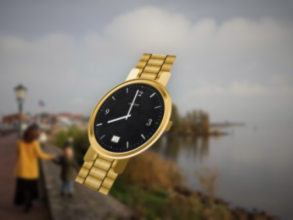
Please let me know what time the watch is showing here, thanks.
7:59
